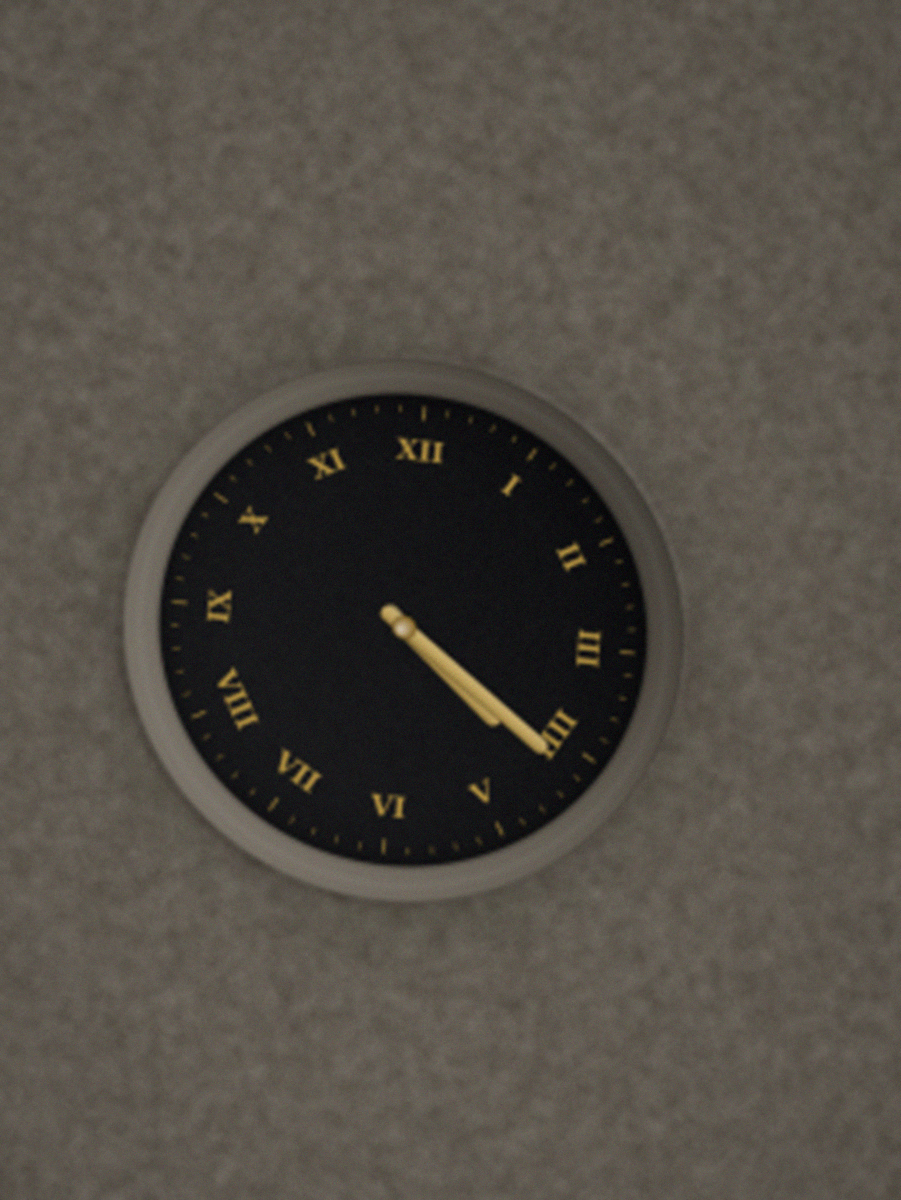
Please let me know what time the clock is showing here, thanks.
4:21
